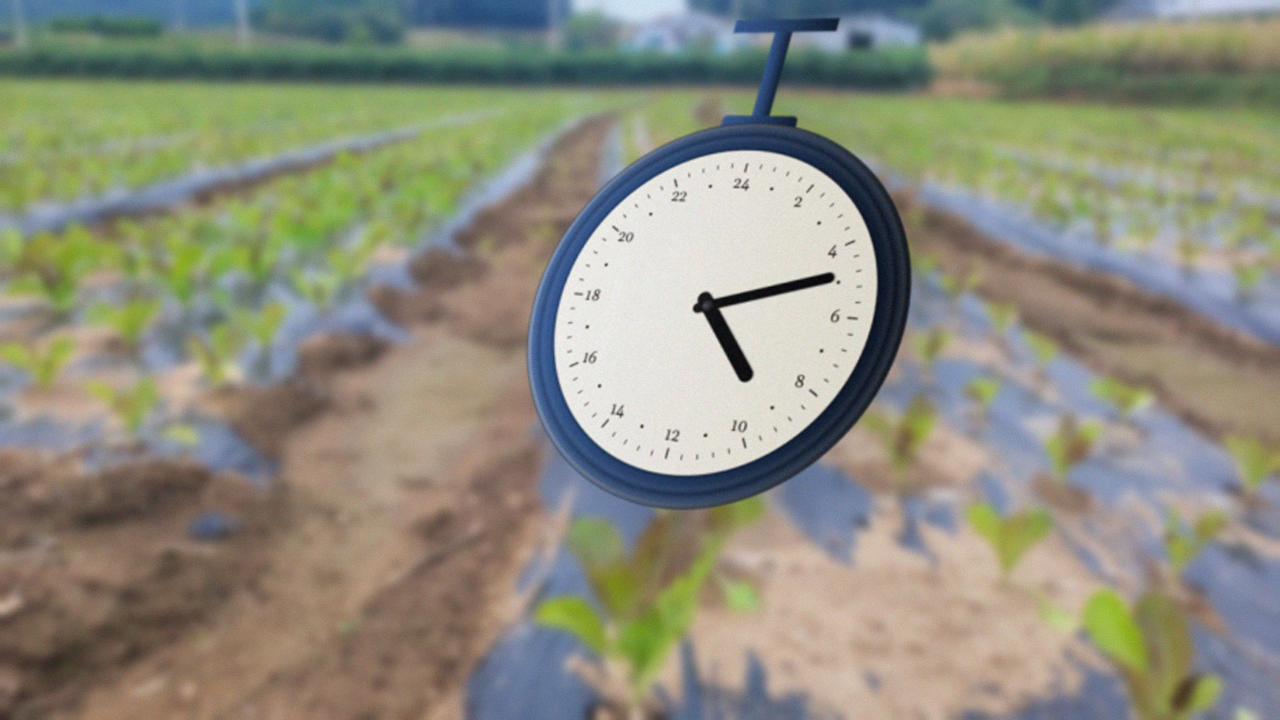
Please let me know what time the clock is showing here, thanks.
9:12
